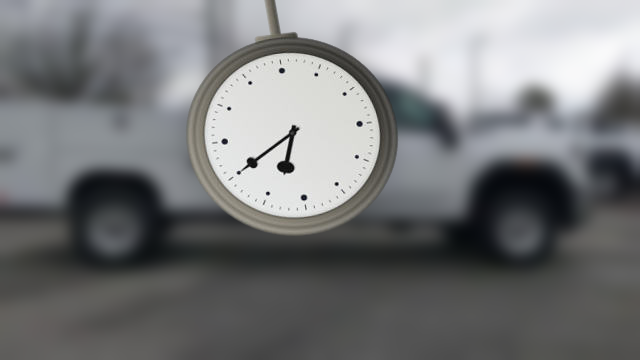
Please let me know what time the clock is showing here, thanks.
6:40
